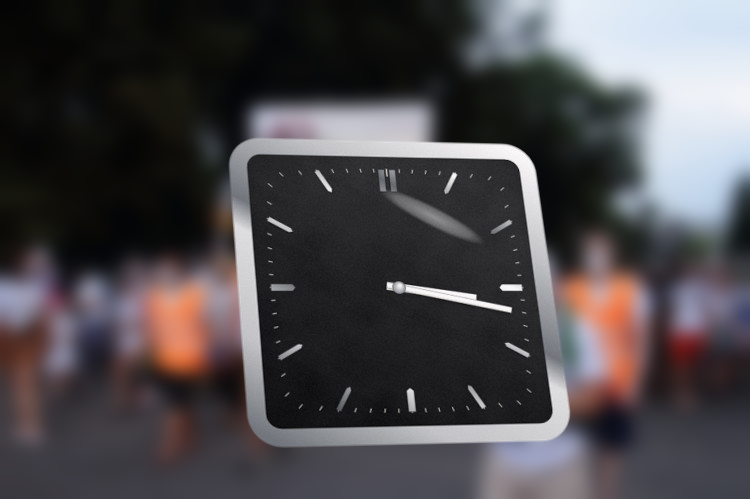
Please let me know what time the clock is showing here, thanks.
3:17
